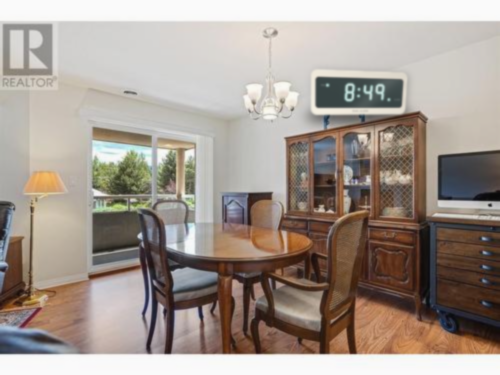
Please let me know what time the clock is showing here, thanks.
8:49
